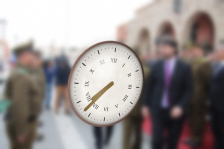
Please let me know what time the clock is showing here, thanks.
7:37
